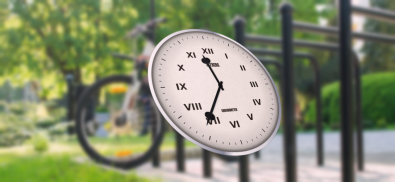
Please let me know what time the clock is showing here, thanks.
11:36
